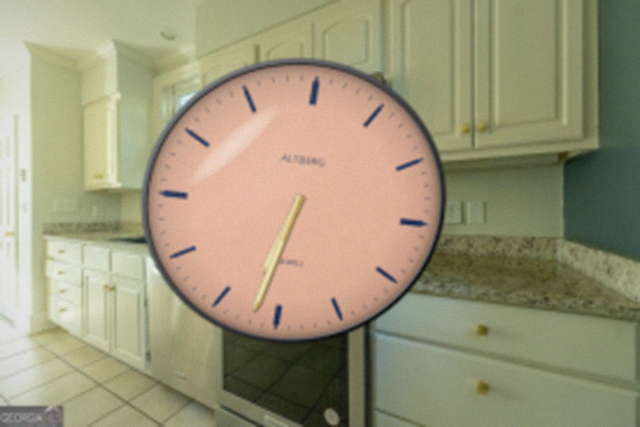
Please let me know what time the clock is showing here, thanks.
6:32
